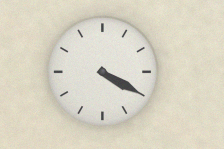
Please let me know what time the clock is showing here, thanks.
4:20
